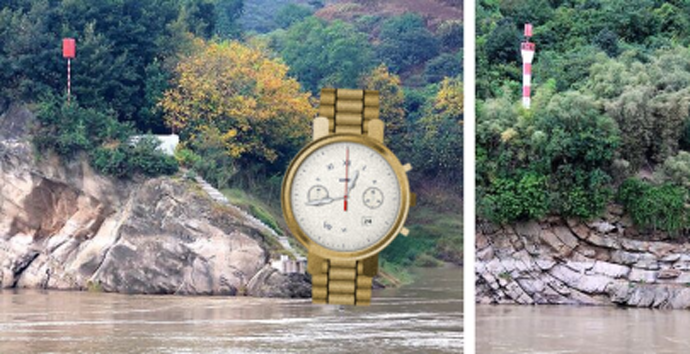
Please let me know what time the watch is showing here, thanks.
12:43
